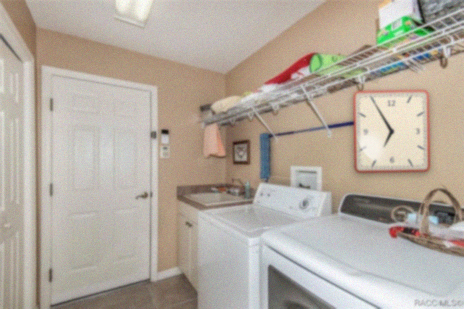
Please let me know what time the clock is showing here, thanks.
6:55
